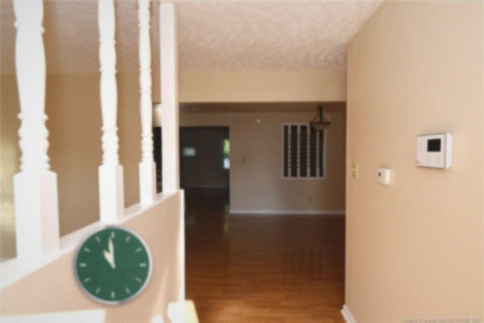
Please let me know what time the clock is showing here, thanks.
10:59
